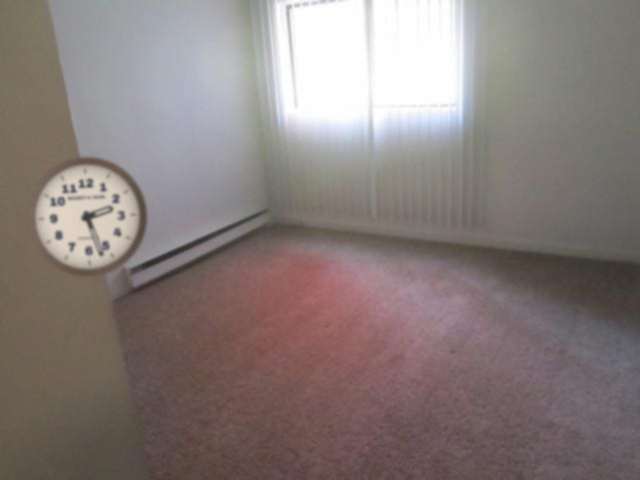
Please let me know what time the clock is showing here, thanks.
2:27
